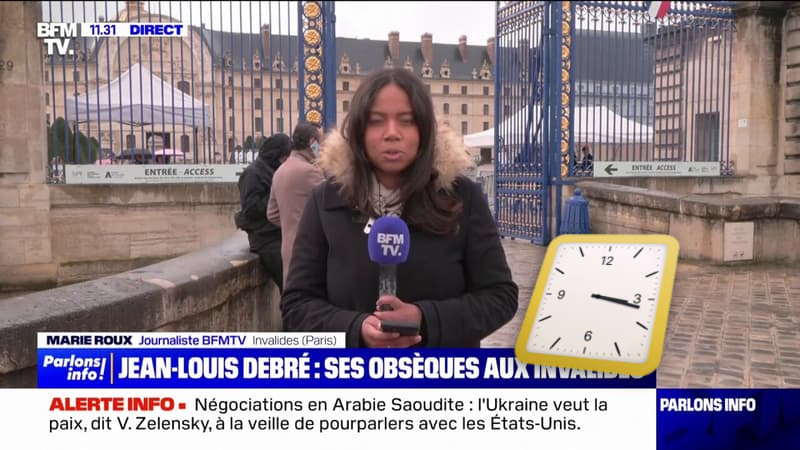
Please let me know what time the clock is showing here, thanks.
3:17
